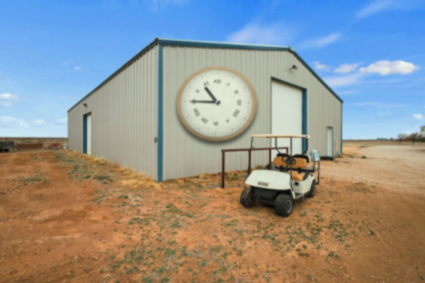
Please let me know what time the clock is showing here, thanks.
10:45
